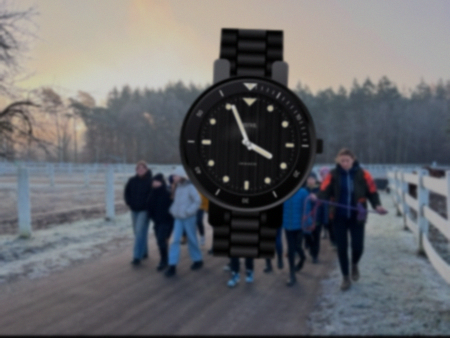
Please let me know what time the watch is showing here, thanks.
3:56
